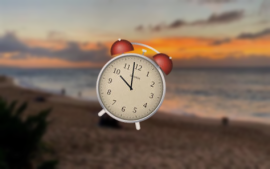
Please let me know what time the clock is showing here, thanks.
9:58
